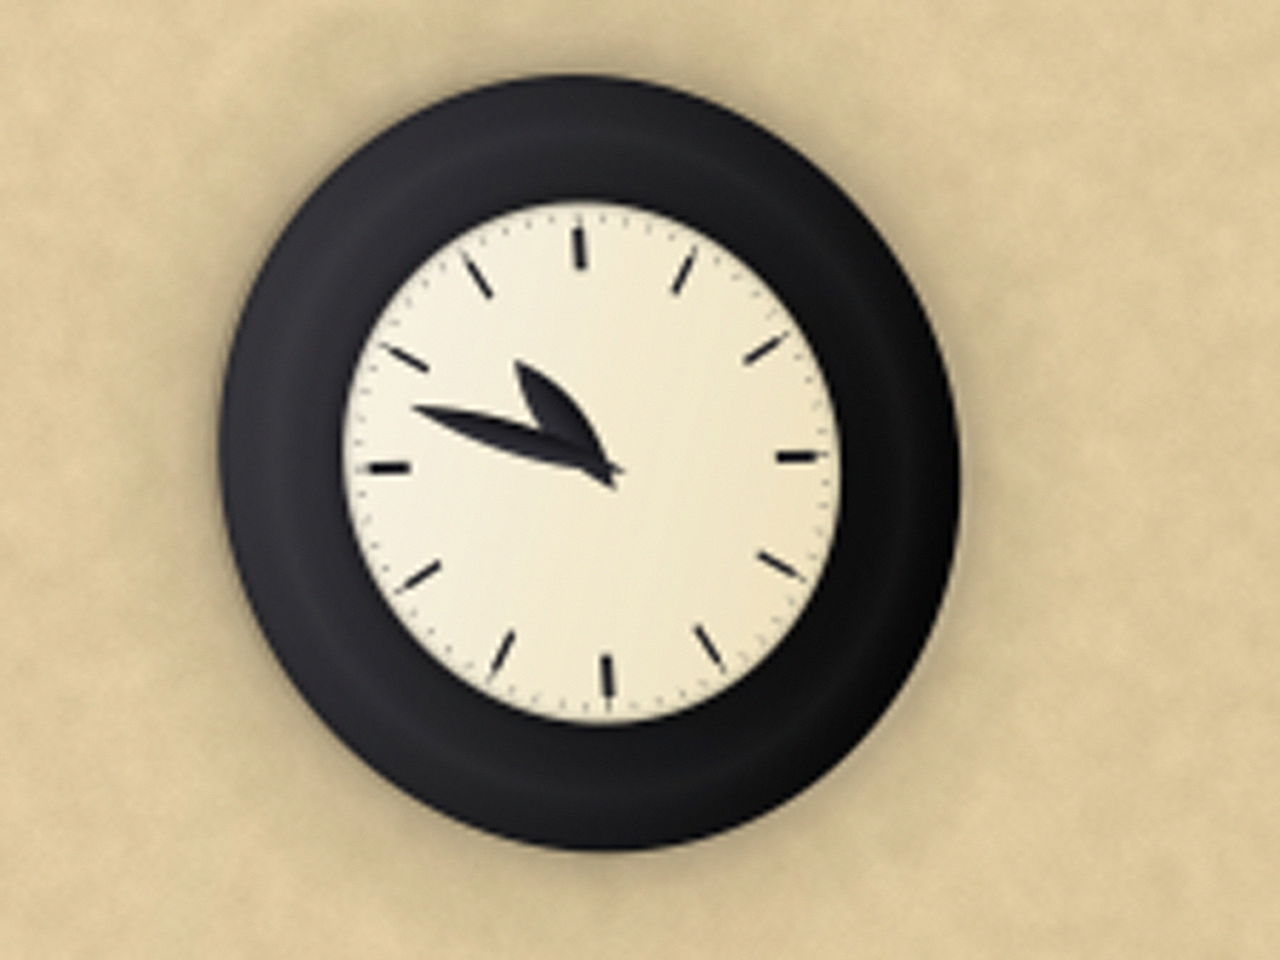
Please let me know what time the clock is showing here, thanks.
10:48
